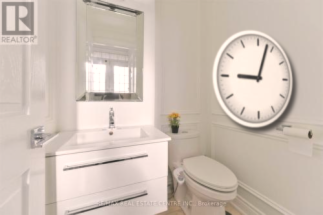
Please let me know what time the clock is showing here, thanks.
9:03
